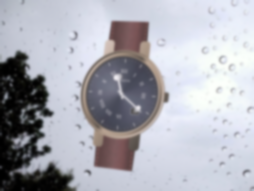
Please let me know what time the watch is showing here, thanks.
11:21
